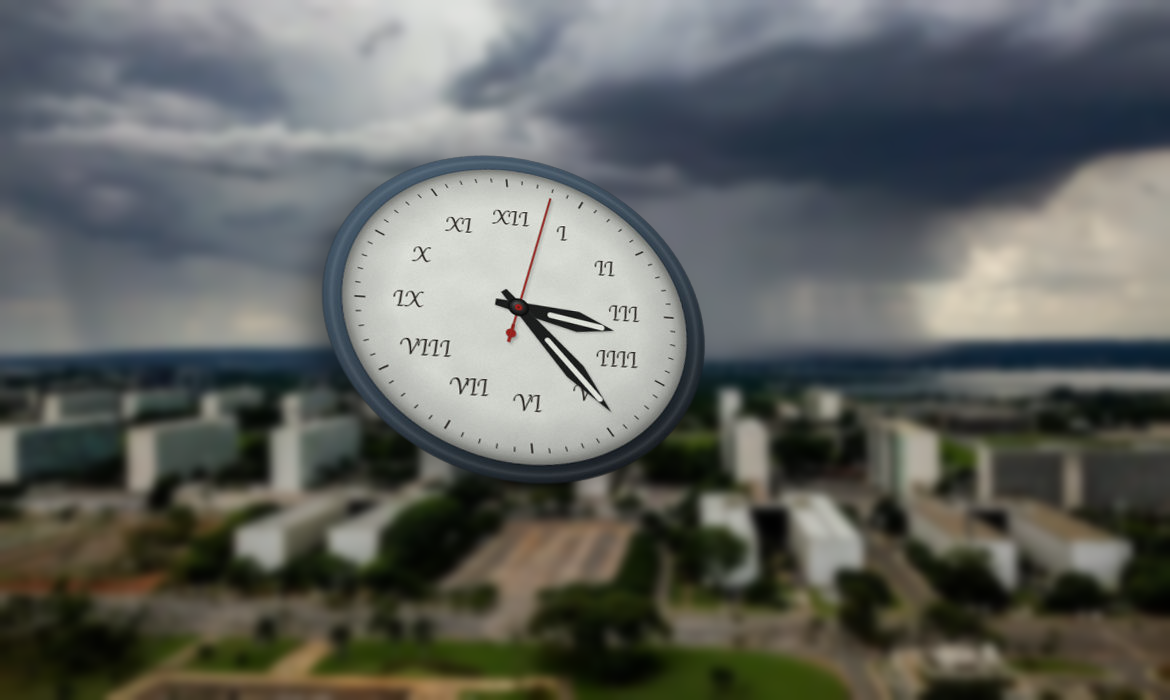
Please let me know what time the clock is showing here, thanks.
3:24:03
